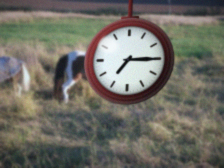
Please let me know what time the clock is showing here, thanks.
7:15
